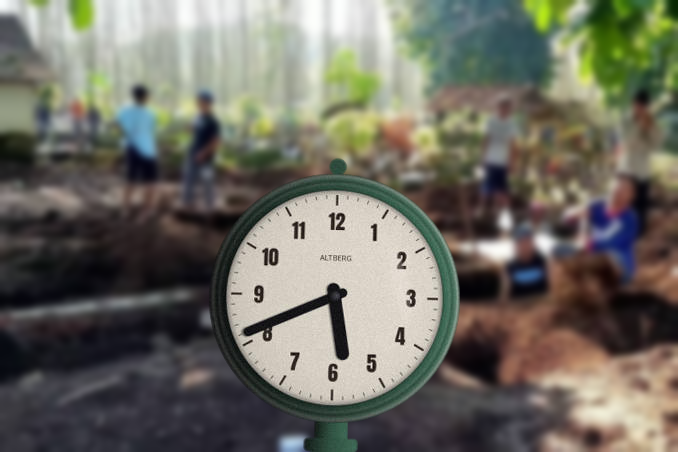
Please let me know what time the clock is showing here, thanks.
5:41
